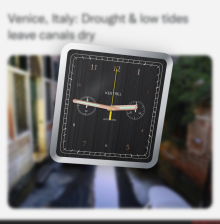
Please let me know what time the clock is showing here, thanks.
2:46
